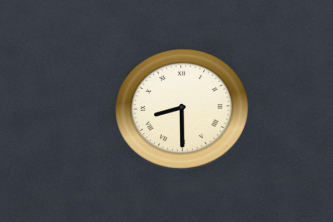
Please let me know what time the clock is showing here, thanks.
8:30
